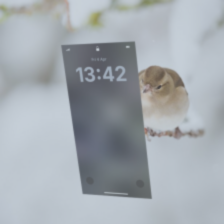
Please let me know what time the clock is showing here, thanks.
13:42
